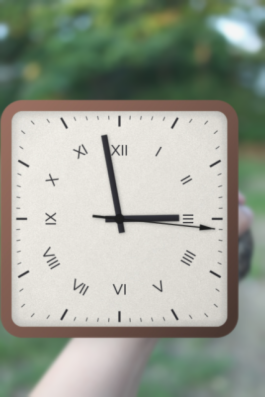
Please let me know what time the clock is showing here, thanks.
2:58:16
